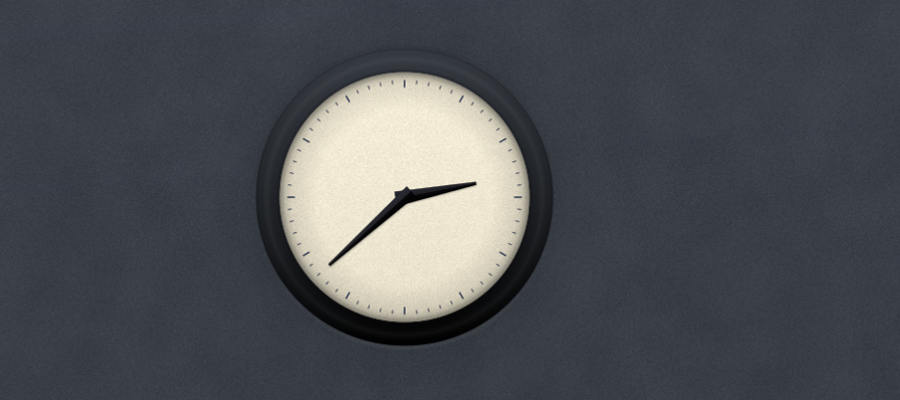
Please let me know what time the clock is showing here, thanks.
2:38
